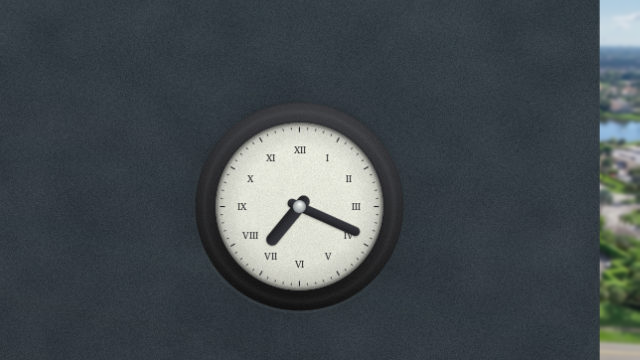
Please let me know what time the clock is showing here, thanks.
7:19
